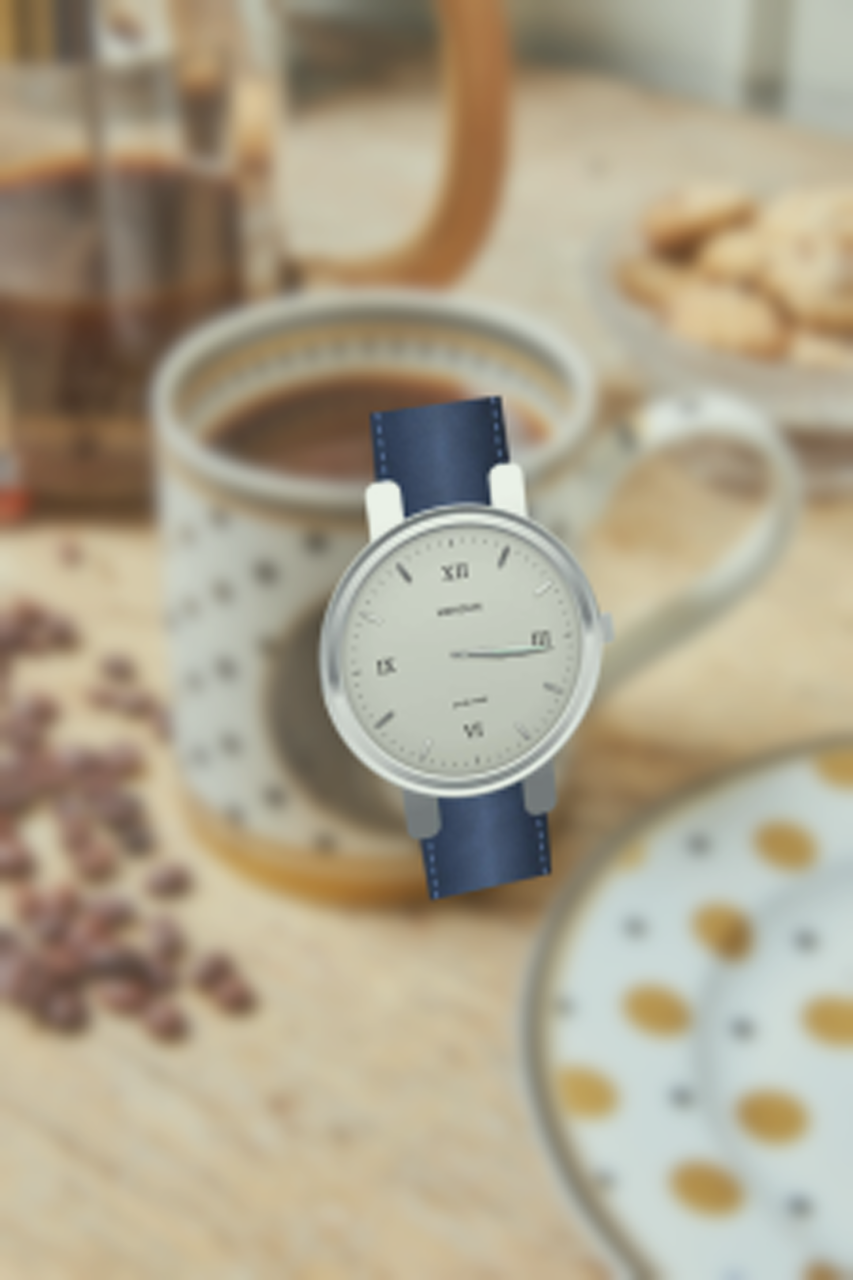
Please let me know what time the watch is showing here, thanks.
3:16
